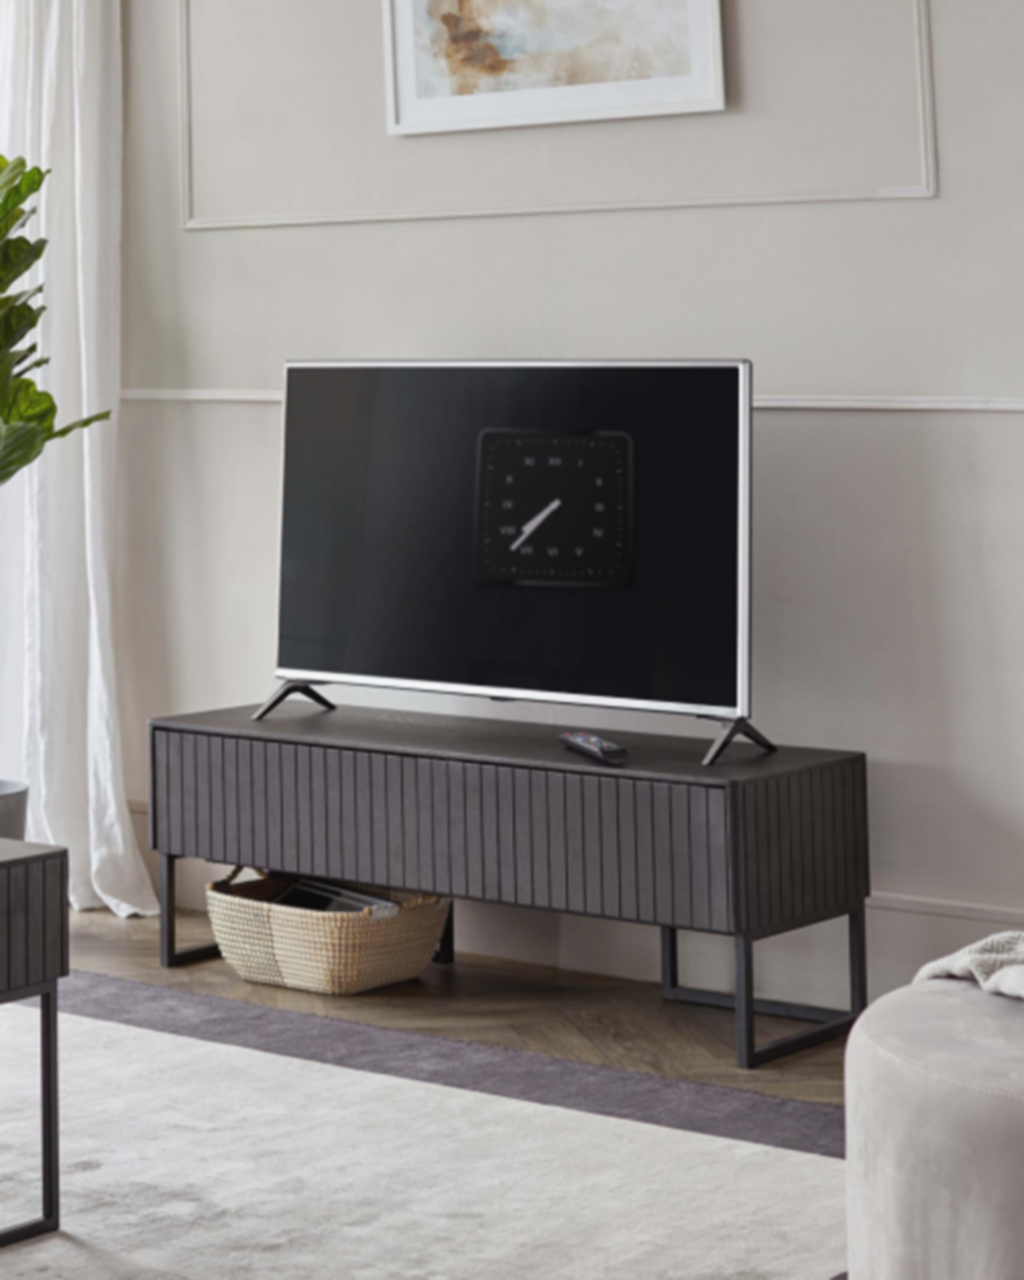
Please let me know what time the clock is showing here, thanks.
7:37
